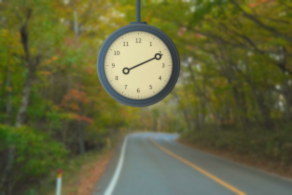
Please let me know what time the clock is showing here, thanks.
8:11
